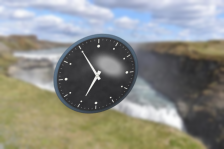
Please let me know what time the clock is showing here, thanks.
6:55
